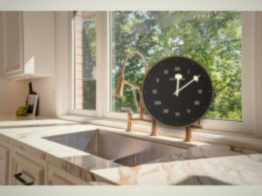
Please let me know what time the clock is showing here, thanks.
12:09
